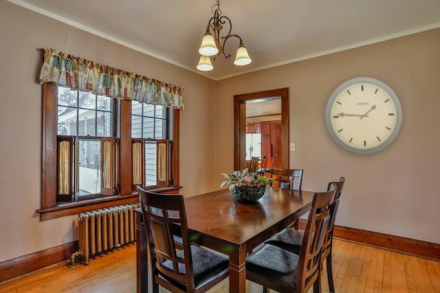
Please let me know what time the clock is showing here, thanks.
1:46
